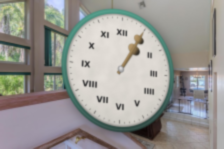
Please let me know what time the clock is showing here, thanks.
1:05
